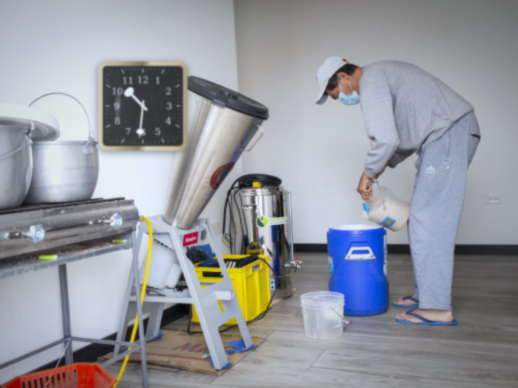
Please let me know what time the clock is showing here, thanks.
10:31
